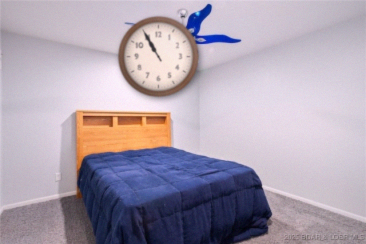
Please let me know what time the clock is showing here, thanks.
10:55
